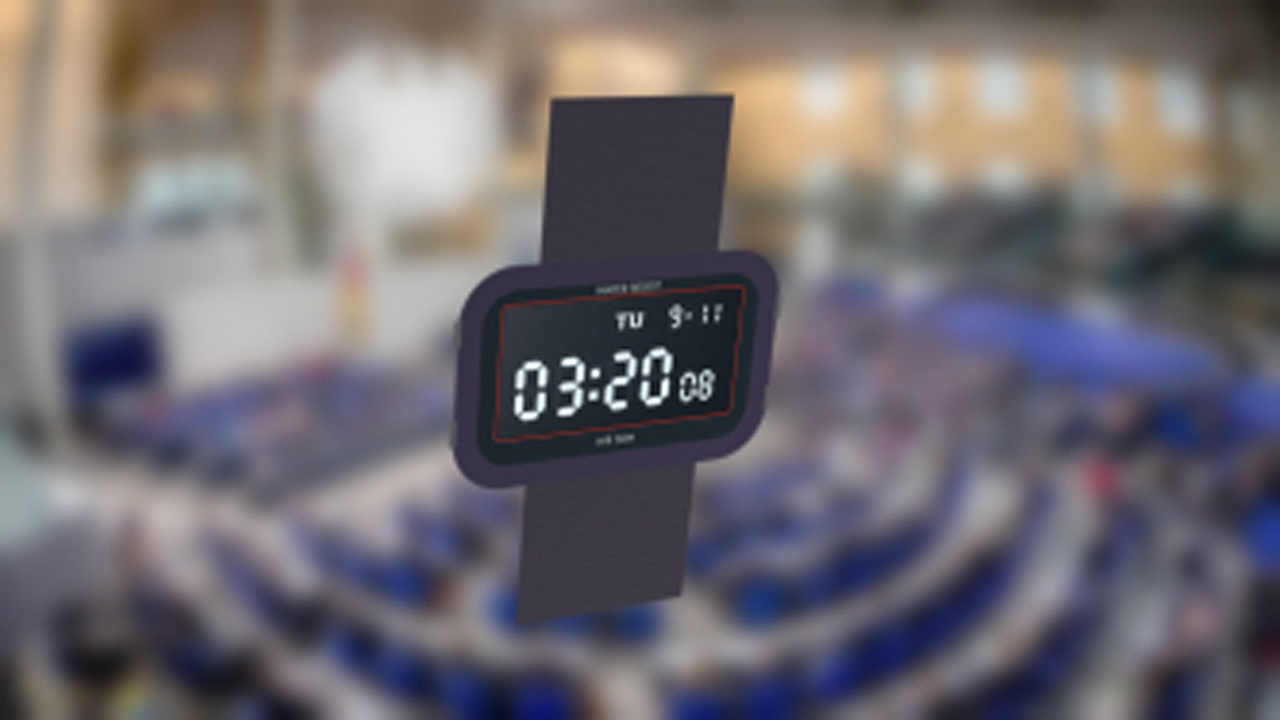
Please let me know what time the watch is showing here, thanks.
3:20:08
